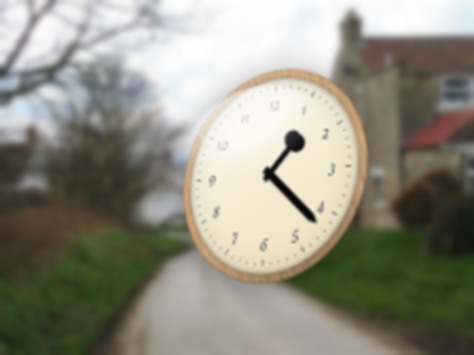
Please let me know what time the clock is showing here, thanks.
1:22
